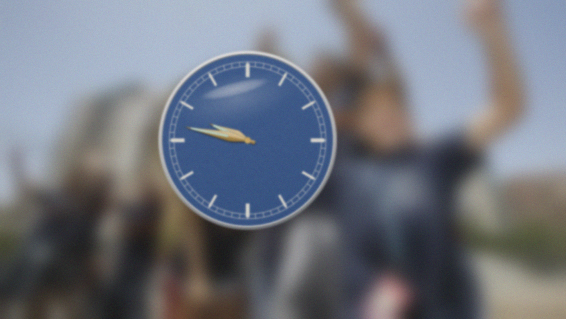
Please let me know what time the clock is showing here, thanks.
9:47
